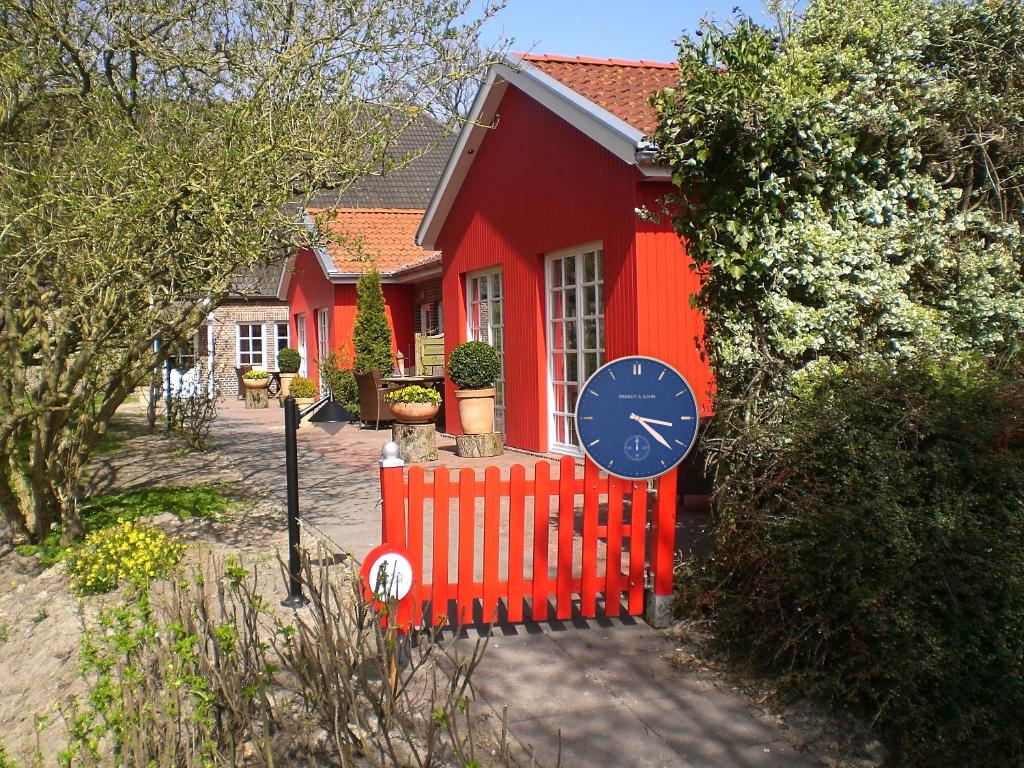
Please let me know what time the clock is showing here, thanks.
3:22
